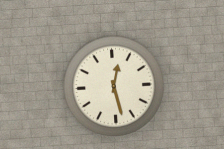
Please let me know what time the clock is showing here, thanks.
12:28
